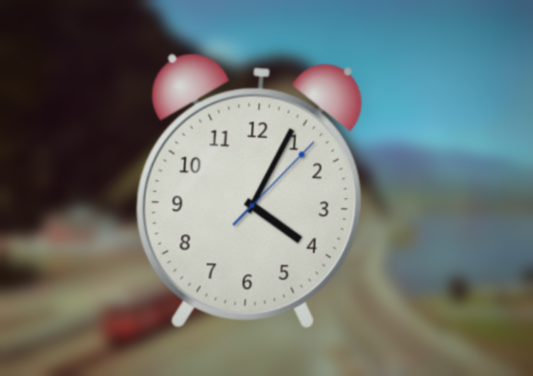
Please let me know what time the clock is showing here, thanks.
4:04:07
